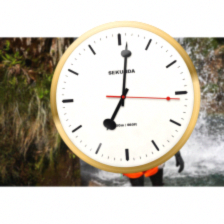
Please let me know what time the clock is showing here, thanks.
7:01:16
